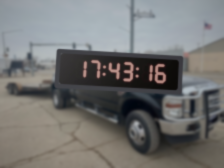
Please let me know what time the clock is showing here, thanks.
17:43:16
